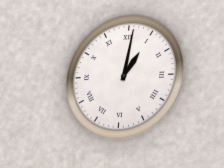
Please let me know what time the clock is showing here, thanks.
1:01
